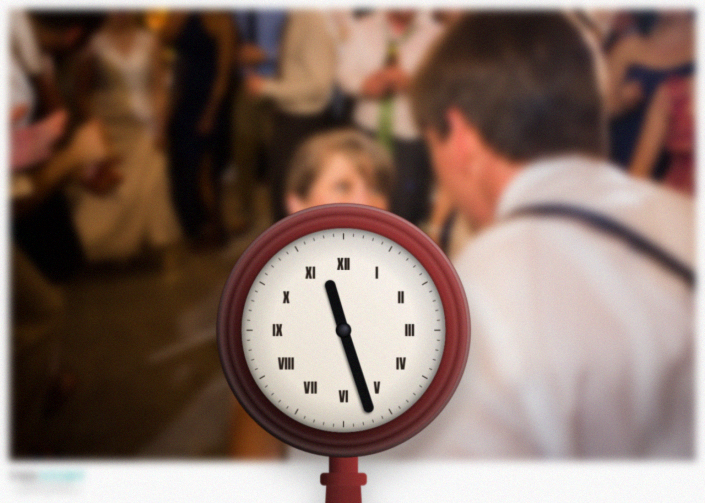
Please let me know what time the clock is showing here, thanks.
11:27
